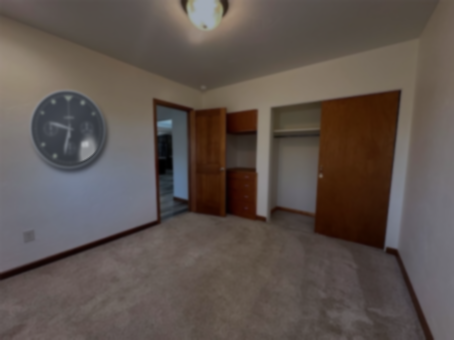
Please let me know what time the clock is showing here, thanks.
9:32
